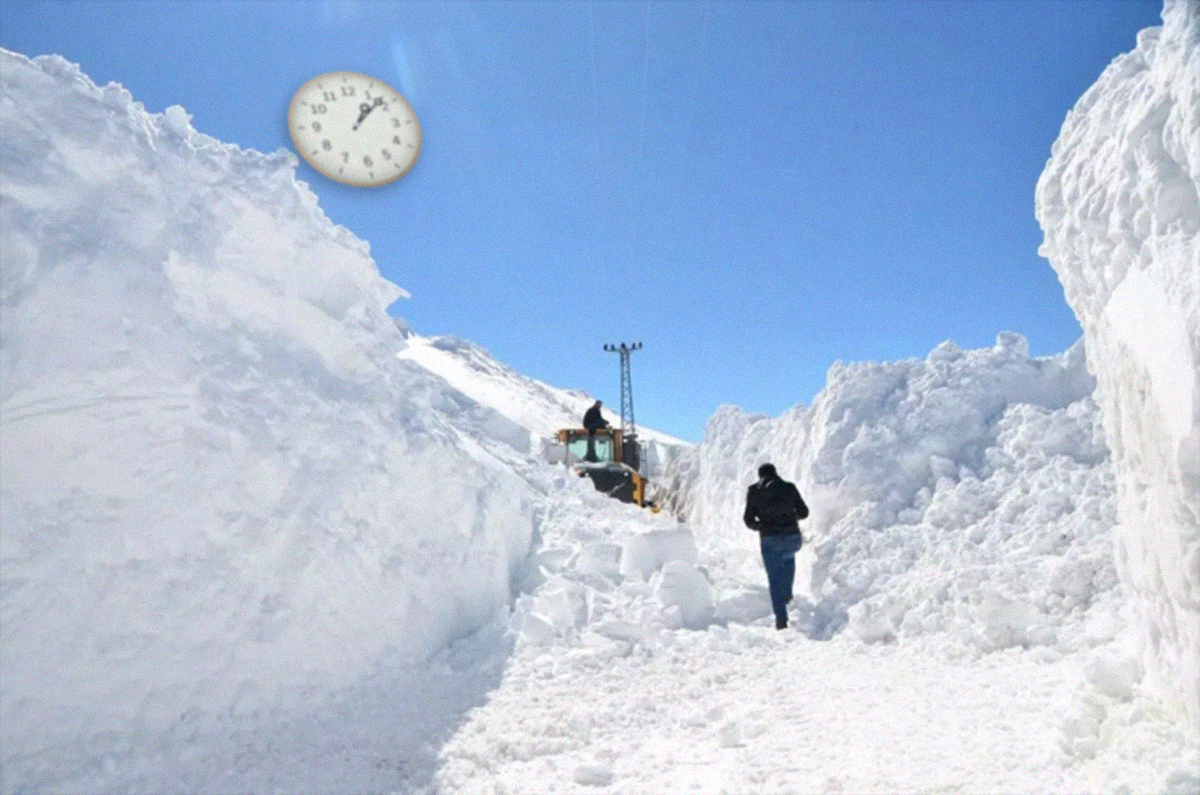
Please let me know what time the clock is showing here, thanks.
1:08
